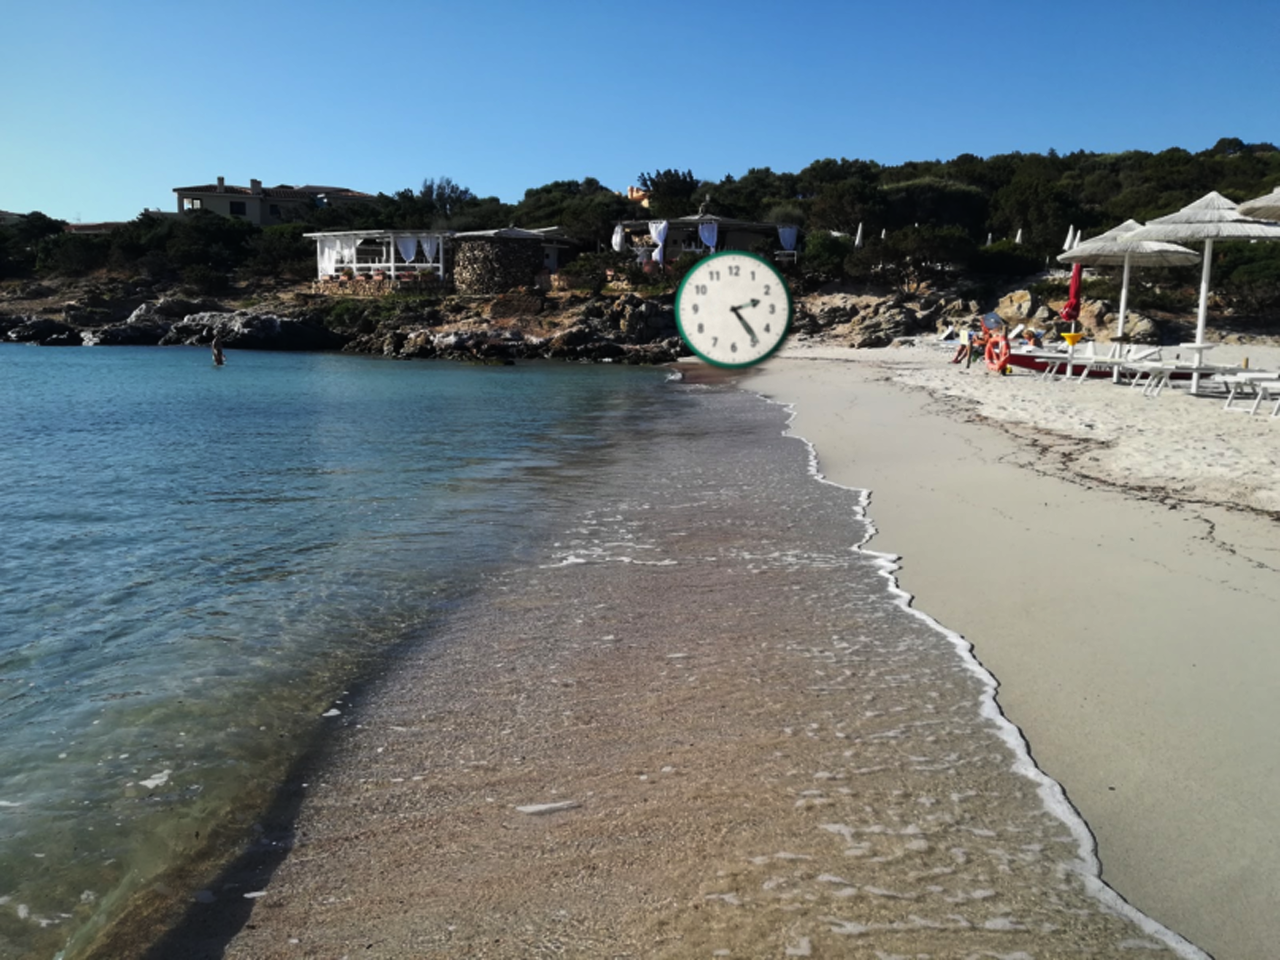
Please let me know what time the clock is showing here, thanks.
2:24
